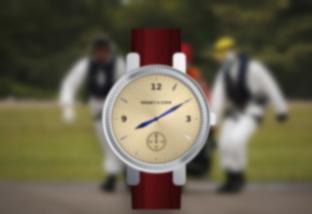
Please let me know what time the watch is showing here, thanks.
8:10
